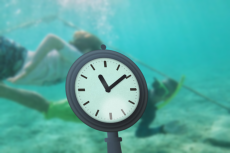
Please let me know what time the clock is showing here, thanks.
11:09
